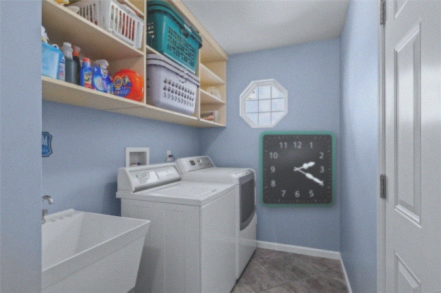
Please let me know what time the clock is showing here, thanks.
2:20
